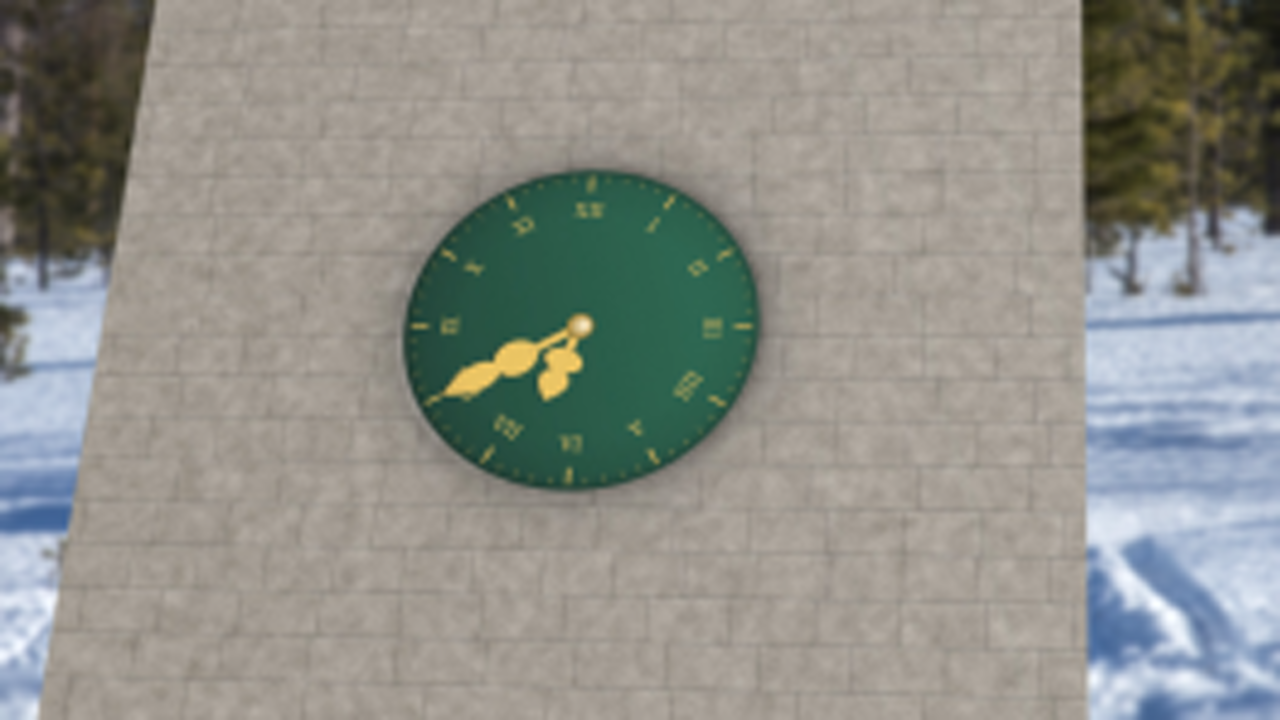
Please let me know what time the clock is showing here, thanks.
6:40
